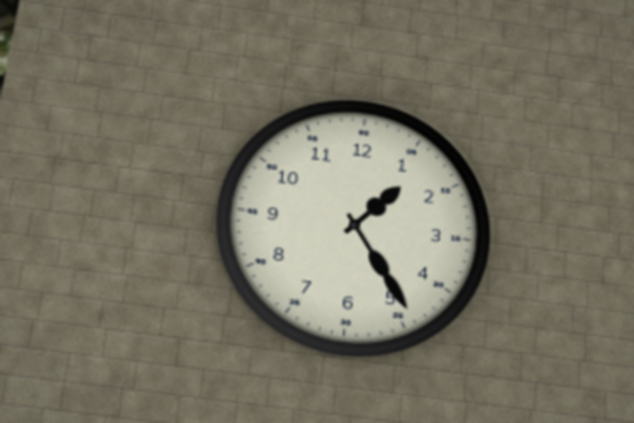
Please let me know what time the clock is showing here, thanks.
1:24
